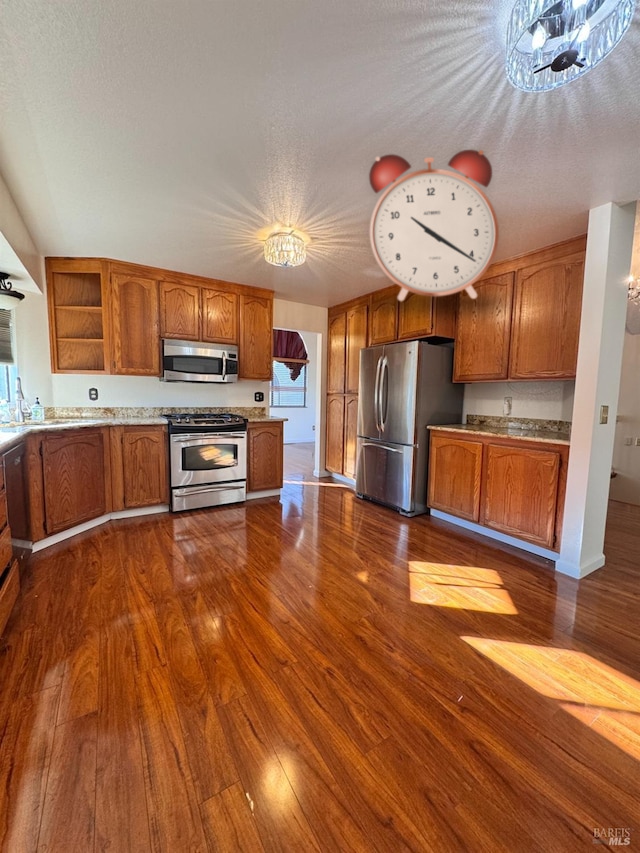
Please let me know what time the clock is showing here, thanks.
10:21
